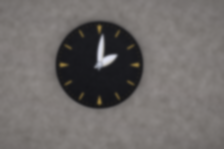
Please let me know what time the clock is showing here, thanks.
2:01
